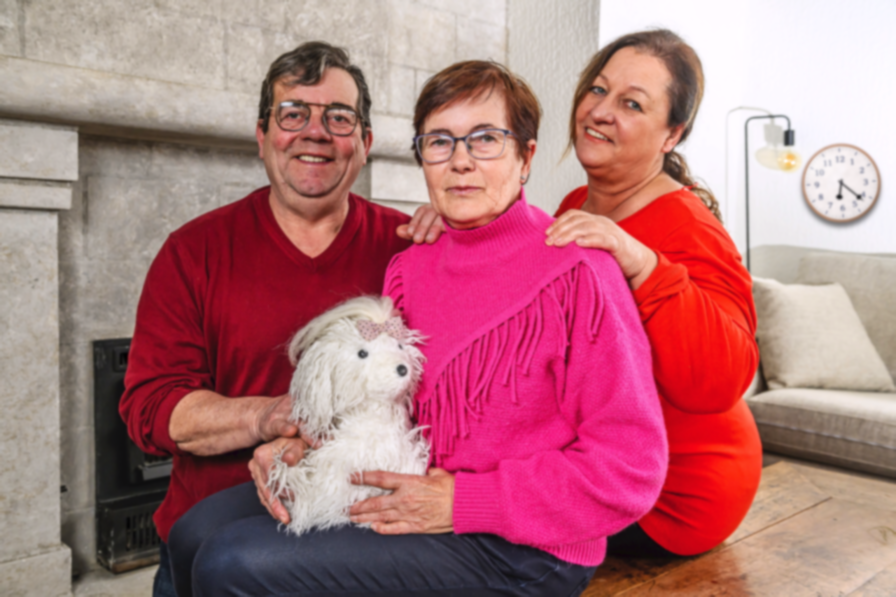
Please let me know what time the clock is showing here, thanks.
6:22
